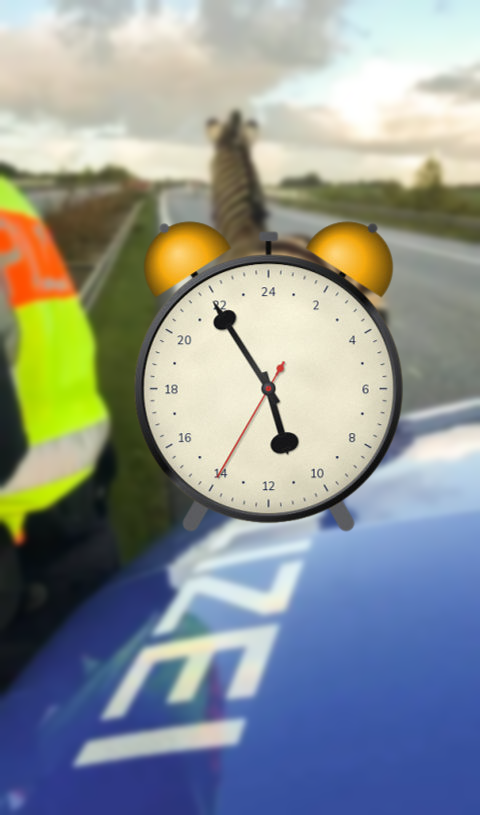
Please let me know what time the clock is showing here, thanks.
10:54:35
